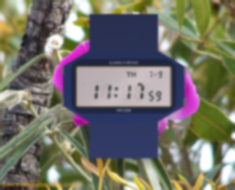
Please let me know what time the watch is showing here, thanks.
11:17
